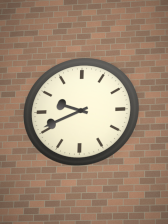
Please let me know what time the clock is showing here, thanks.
9:41
